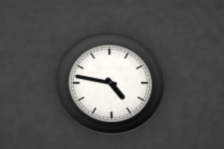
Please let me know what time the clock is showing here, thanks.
4:47
